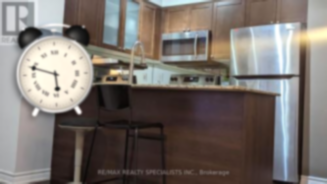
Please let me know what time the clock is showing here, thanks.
5:48
